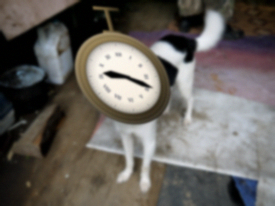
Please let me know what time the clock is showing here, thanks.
9:19
